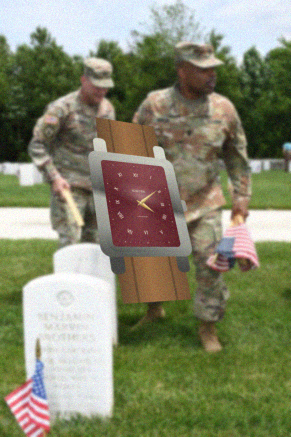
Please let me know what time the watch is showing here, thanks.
4:09
